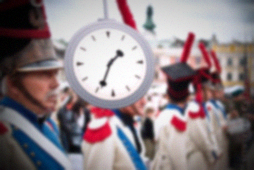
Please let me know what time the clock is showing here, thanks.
1:34
